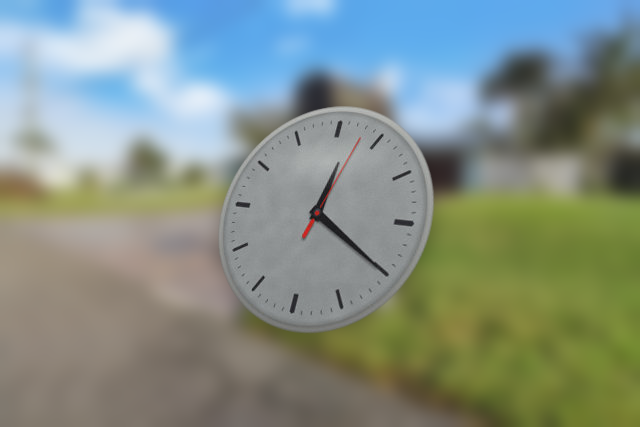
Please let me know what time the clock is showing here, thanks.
12:20:03
